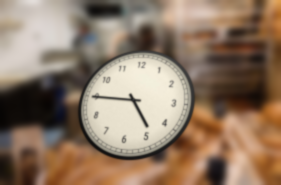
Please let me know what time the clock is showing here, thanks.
4:45
